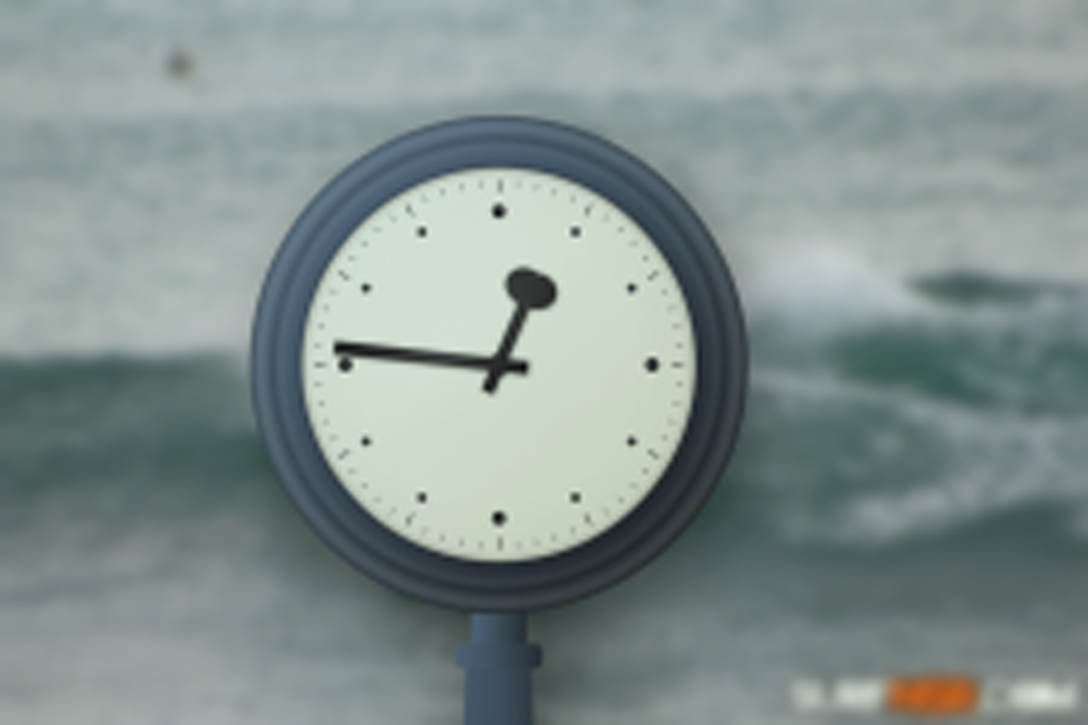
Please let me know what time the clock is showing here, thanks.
12:46
